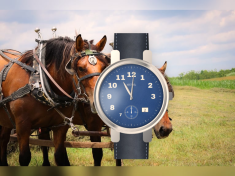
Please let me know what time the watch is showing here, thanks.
11:01
